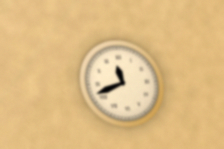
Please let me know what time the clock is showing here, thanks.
11:42
